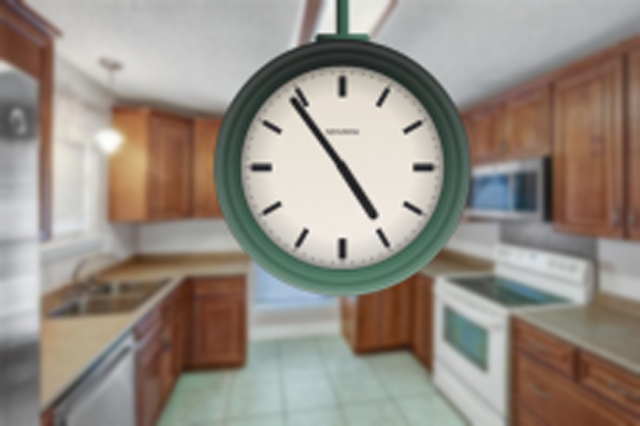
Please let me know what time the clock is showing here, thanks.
4:54
